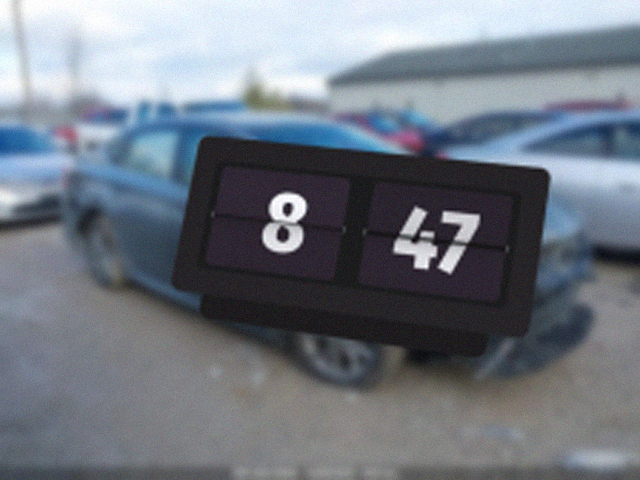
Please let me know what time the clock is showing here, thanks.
8:47
